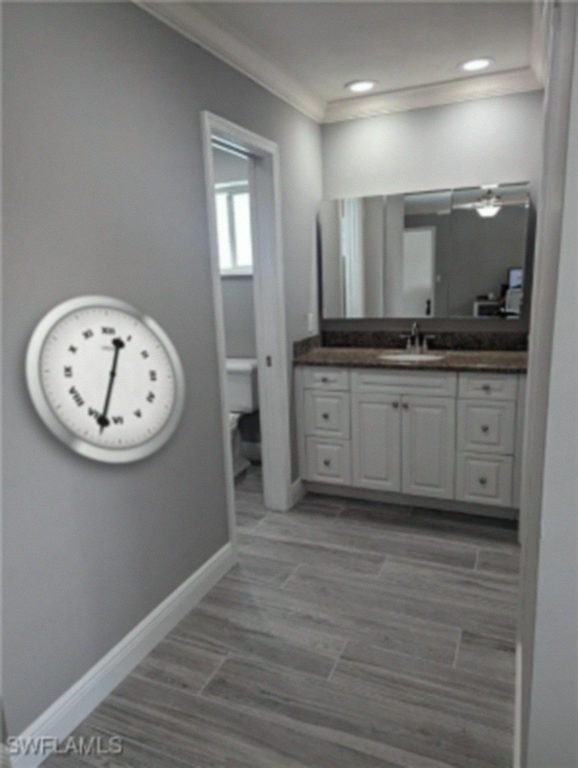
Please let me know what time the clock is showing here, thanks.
12:33
